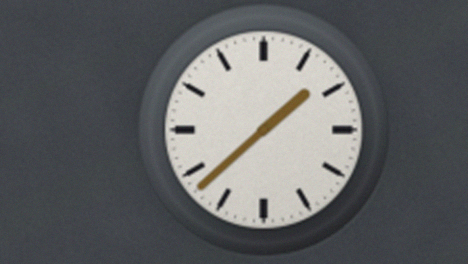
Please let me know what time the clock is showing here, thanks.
1:38
